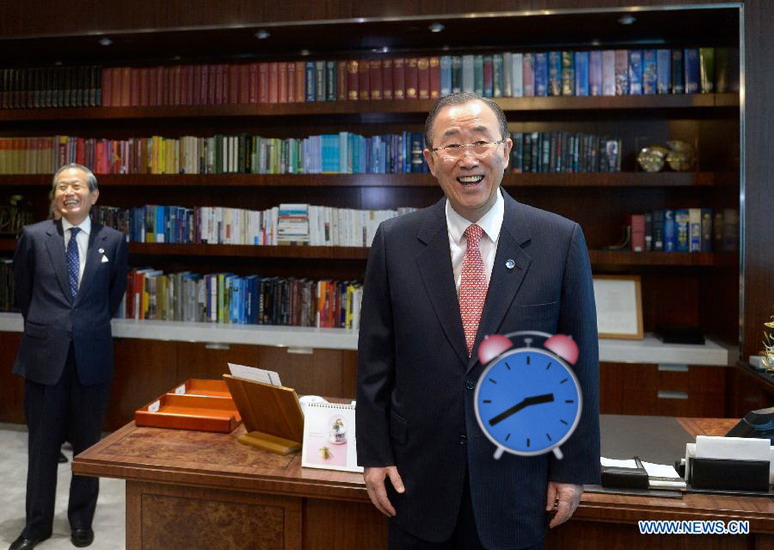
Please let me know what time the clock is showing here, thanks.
2:40
